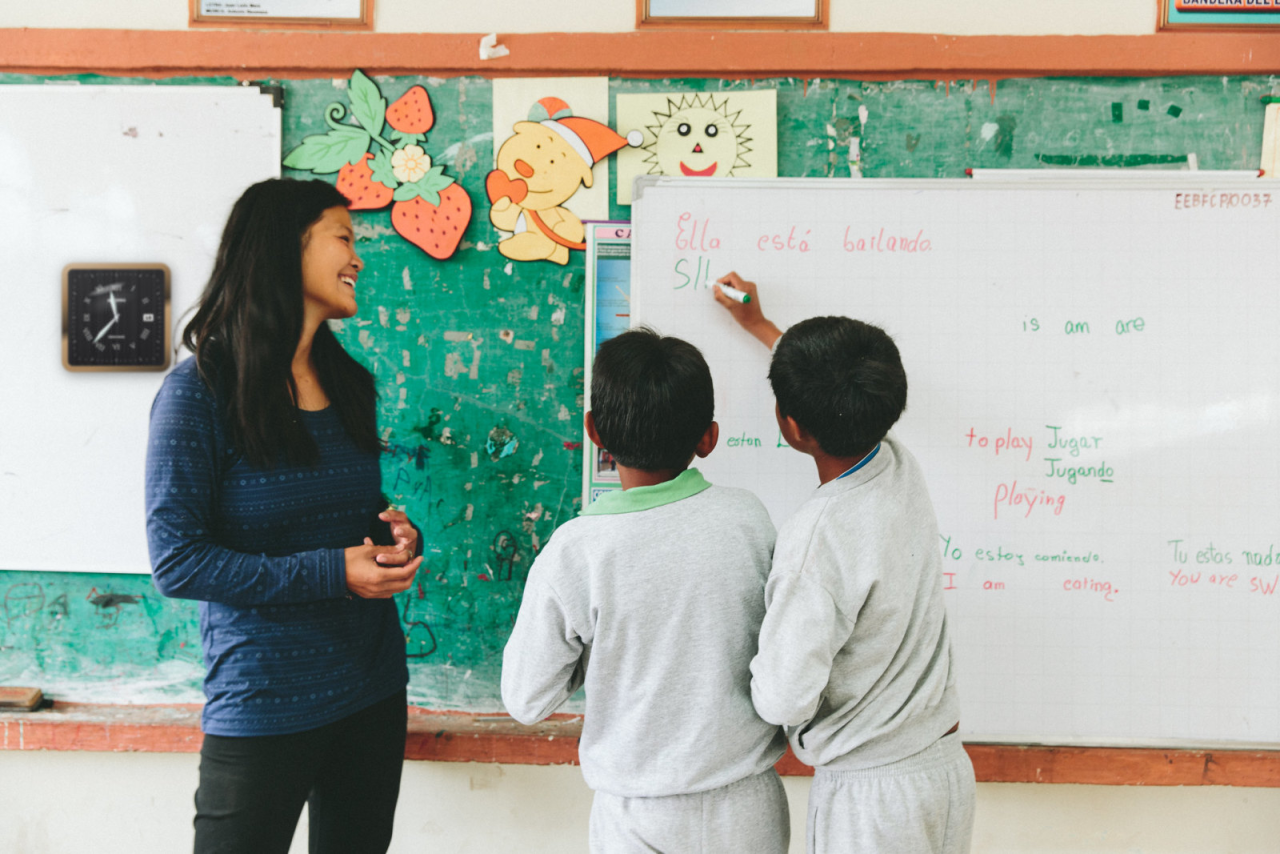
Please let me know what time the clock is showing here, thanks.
11:37
